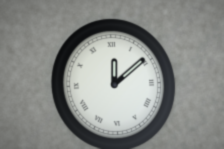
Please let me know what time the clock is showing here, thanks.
12:09
